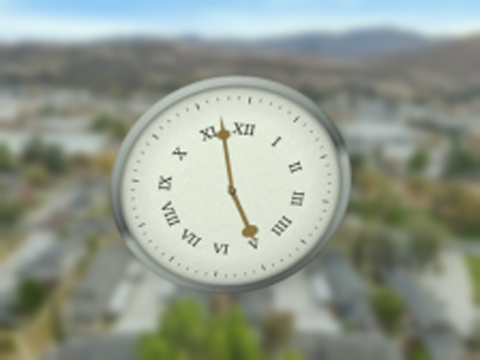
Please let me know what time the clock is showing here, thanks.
4:57
